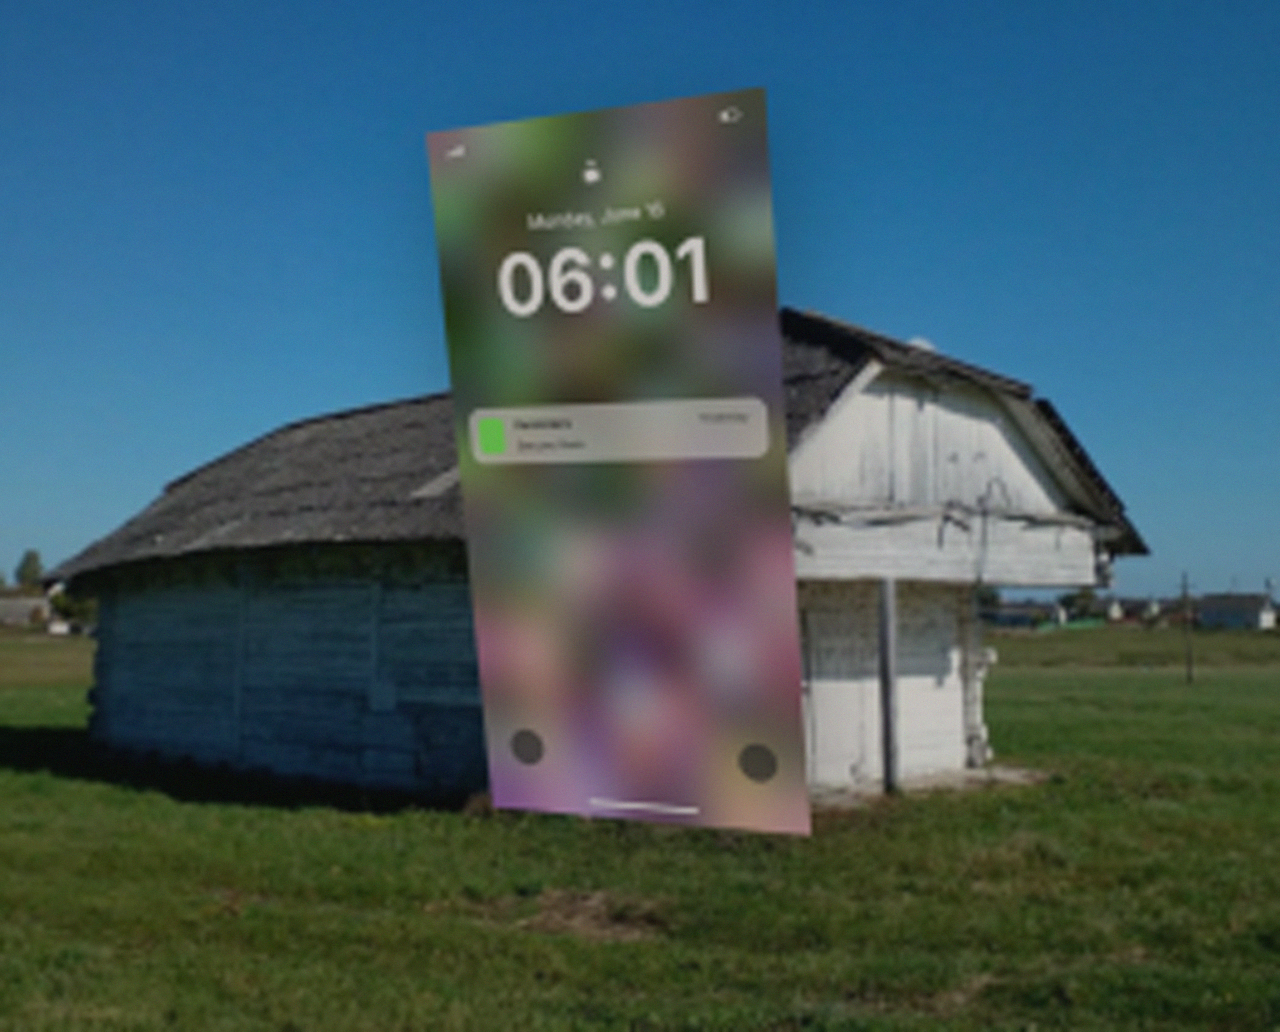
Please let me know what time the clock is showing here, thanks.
6:01
